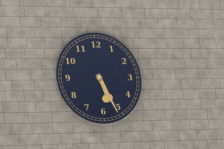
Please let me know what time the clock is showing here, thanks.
5:26
